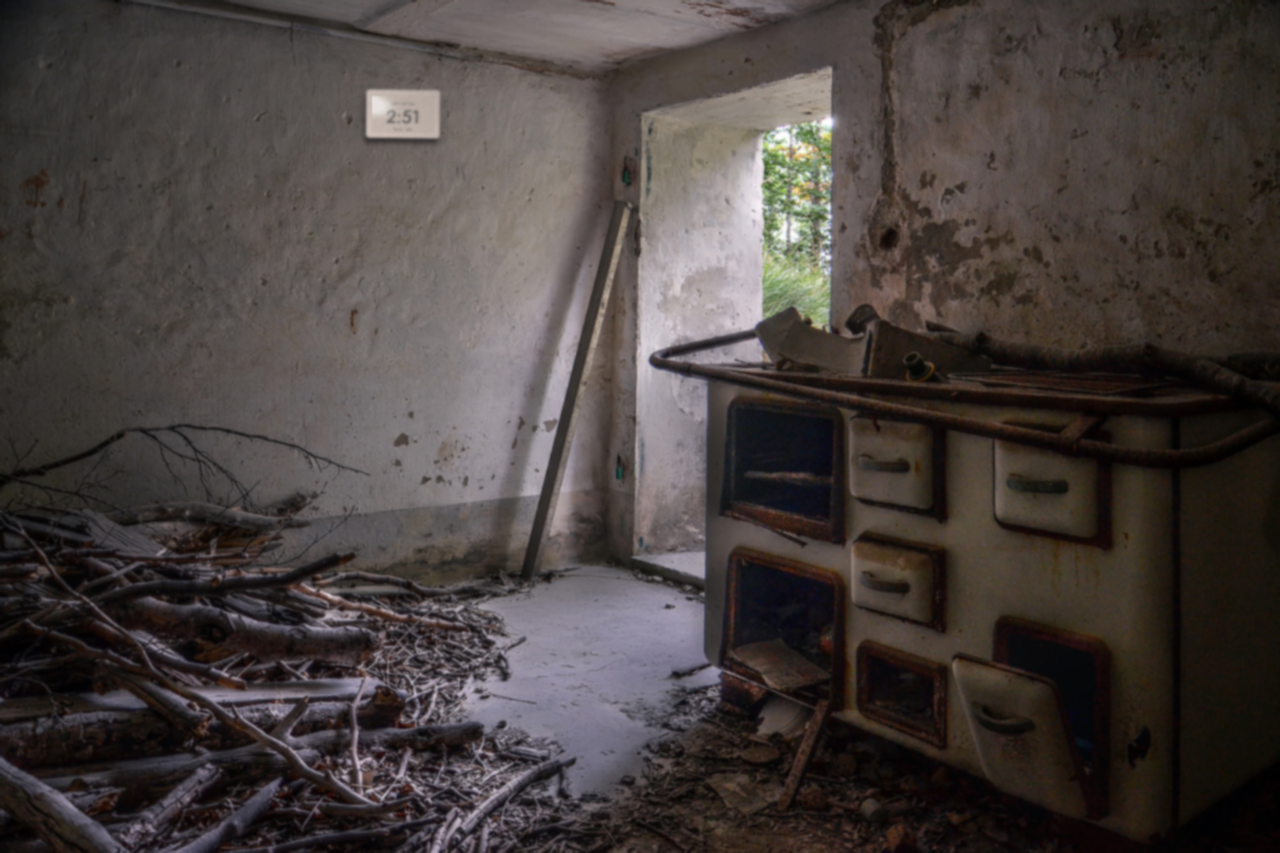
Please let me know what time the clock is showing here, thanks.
2:51
